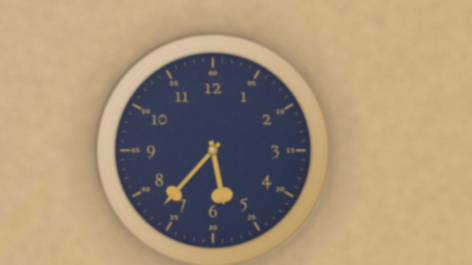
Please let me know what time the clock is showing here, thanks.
5:37
